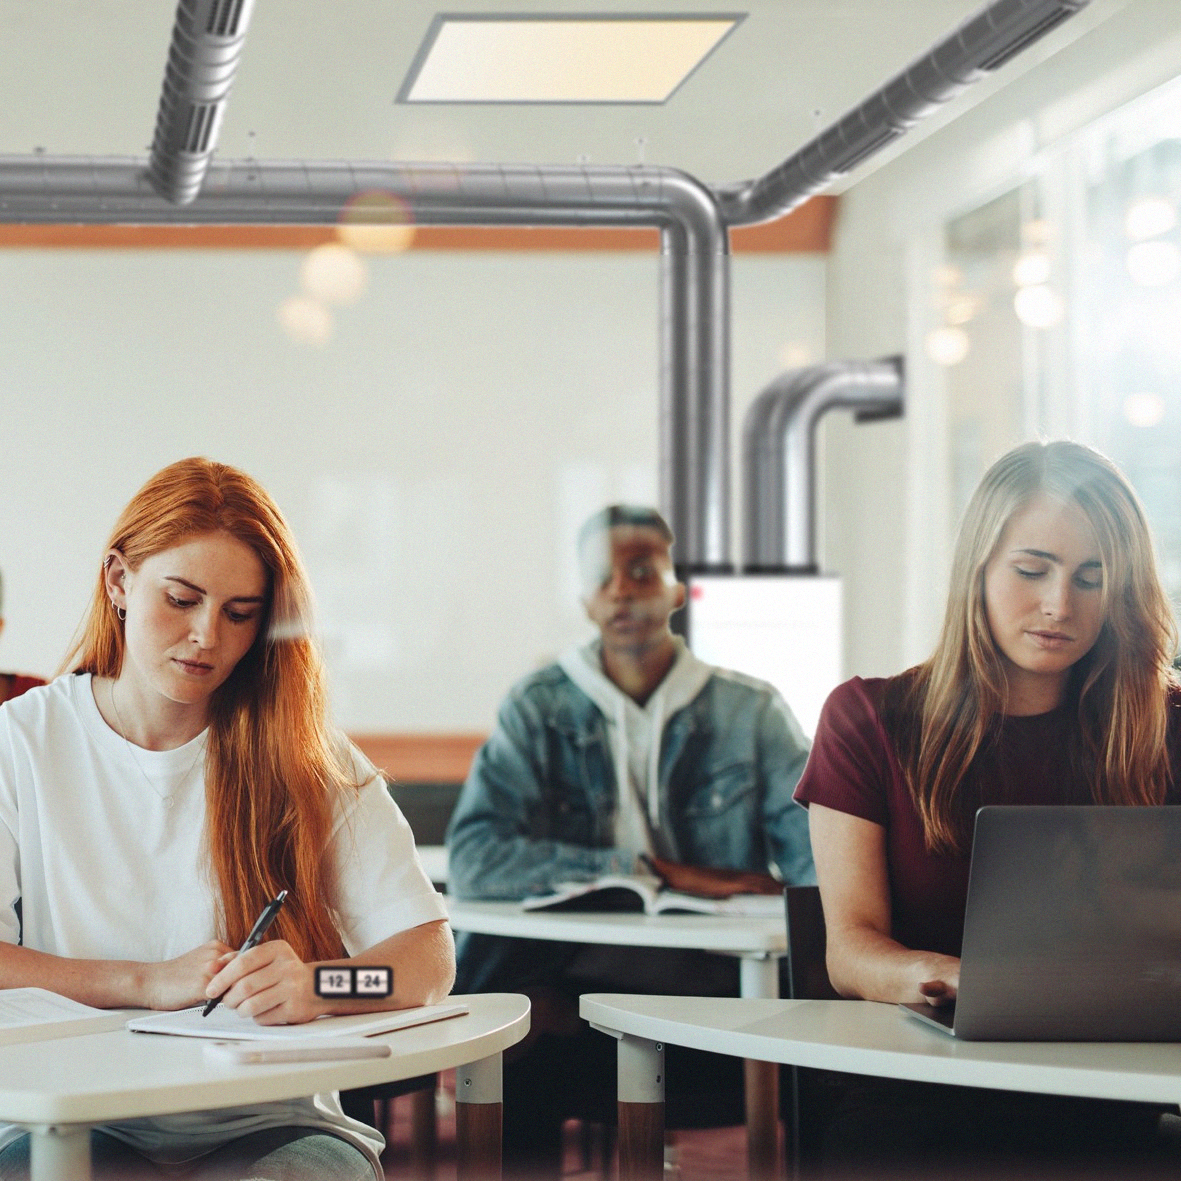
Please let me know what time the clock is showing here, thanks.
12:24
